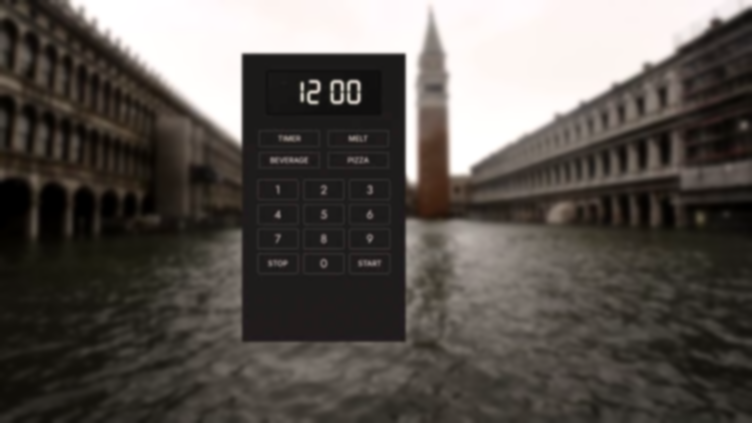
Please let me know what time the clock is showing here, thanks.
12:00
